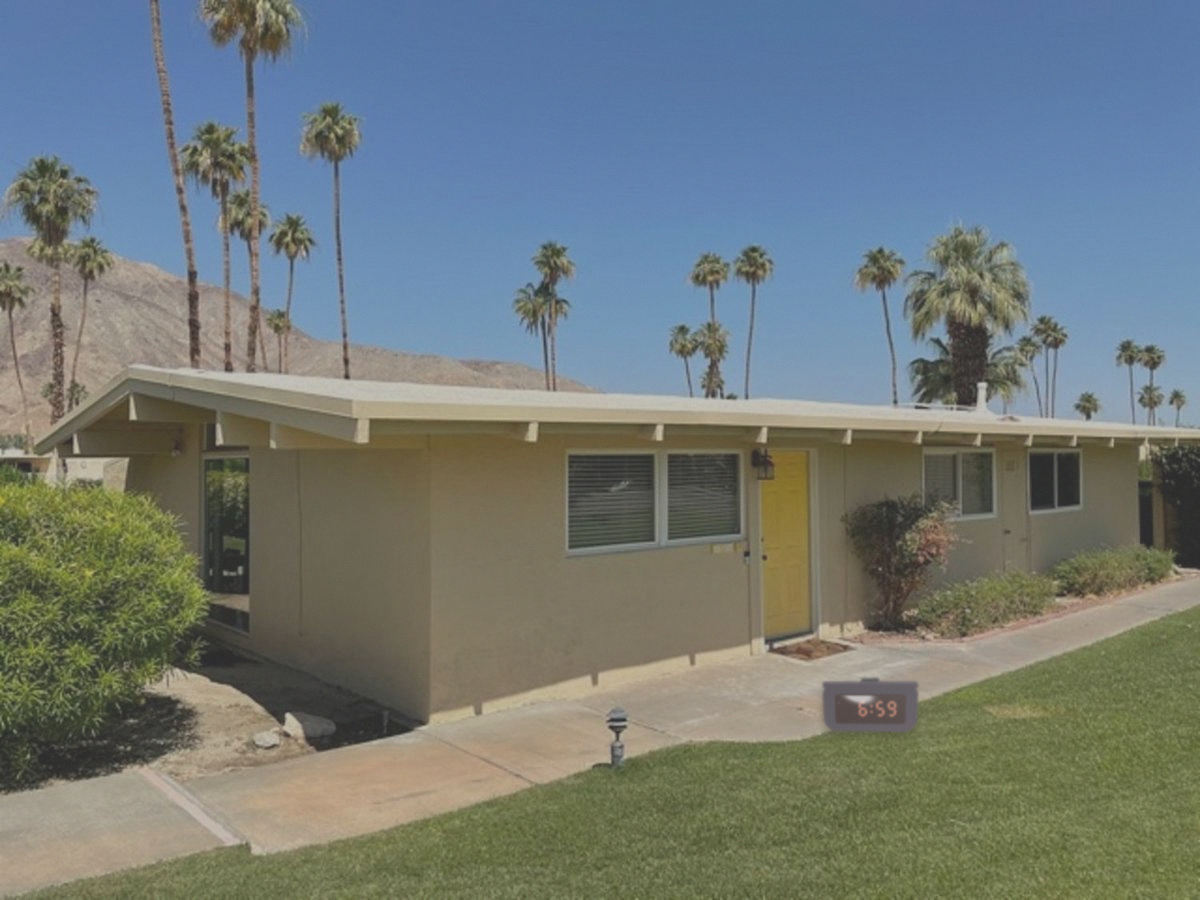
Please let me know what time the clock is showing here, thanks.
6:59
